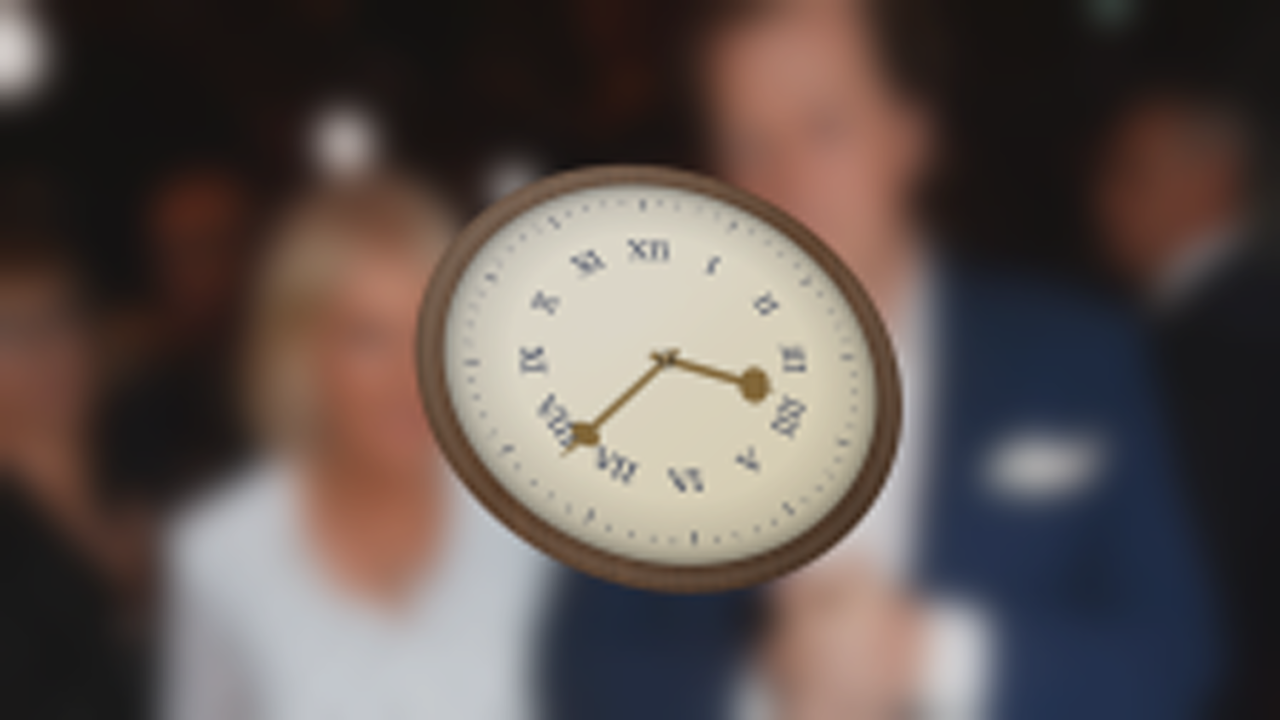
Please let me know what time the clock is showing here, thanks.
3:38
